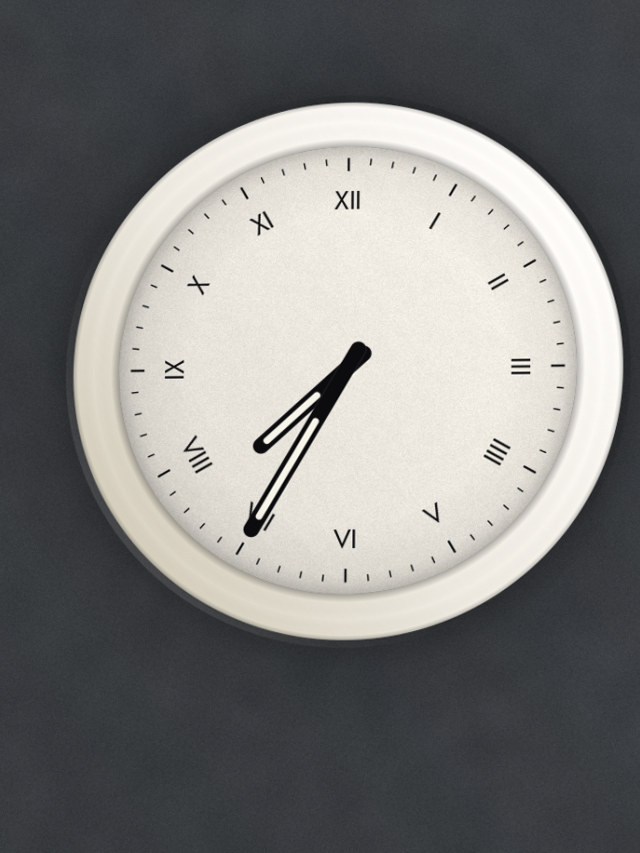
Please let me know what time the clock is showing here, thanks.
7:35
